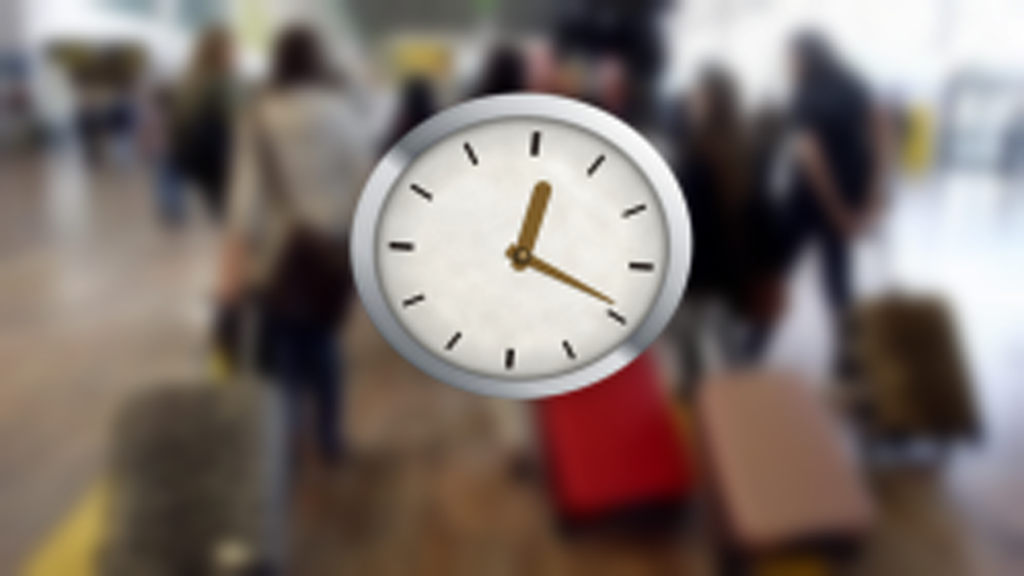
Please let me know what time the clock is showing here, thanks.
12:19
